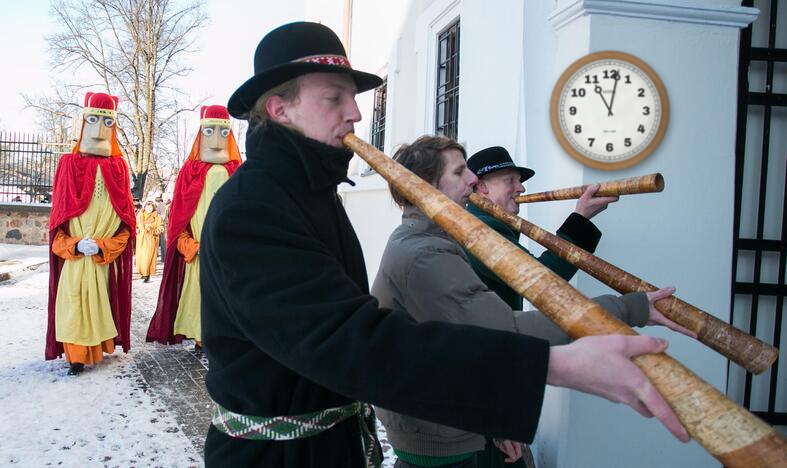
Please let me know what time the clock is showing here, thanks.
11:02
